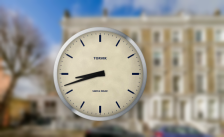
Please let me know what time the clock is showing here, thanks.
8:42
